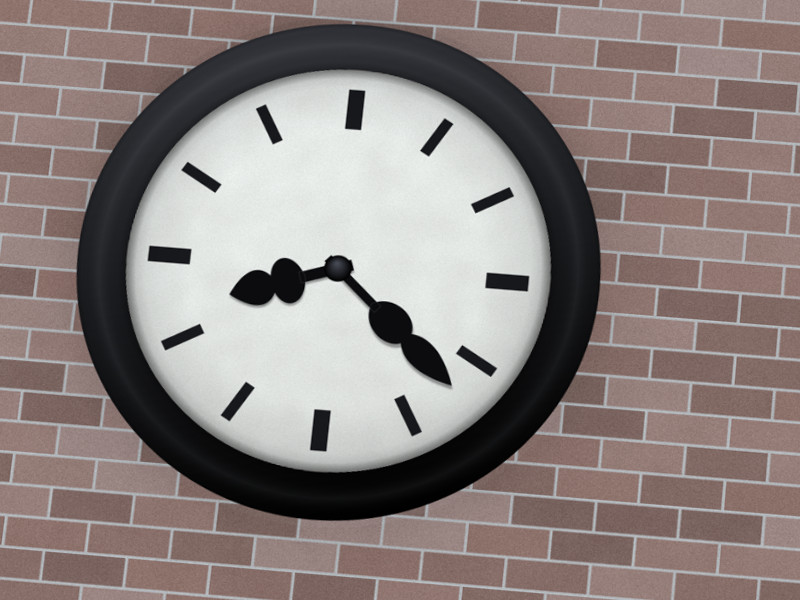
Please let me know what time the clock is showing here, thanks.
8:22
